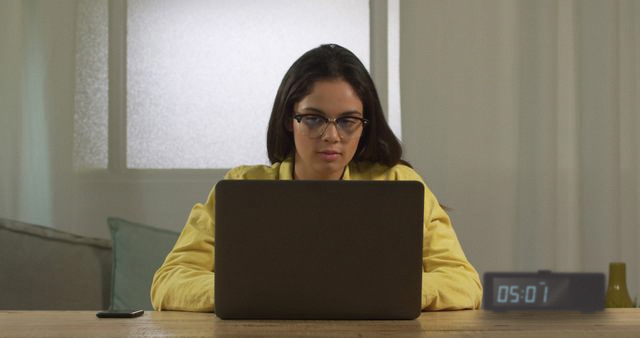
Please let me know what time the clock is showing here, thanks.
5:01
